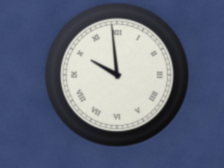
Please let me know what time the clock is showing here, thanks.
9:59
